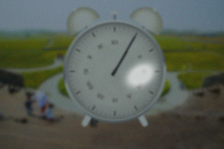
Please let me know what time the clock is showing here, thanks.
1:05
